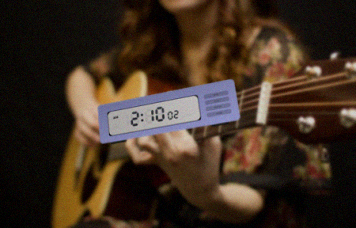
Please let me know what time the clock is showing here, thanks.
2:10:02
